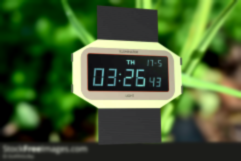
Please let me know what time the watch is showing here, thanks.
3:26
